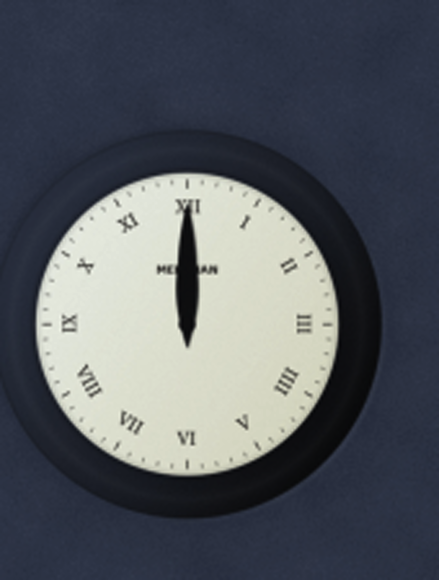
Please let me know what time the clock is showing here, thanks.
12:00
